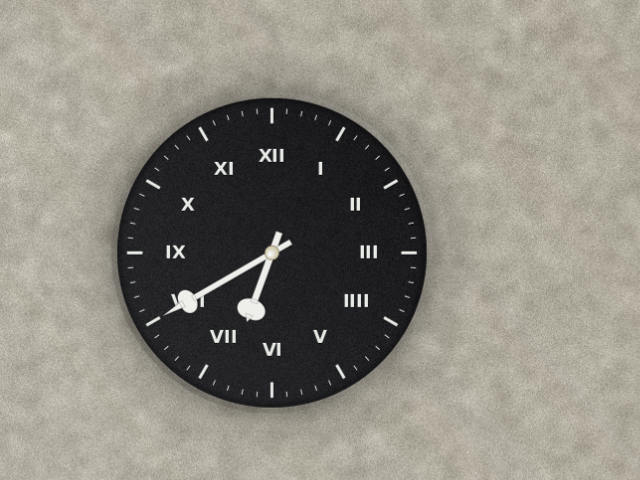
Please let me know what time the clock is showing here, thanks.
6:40
